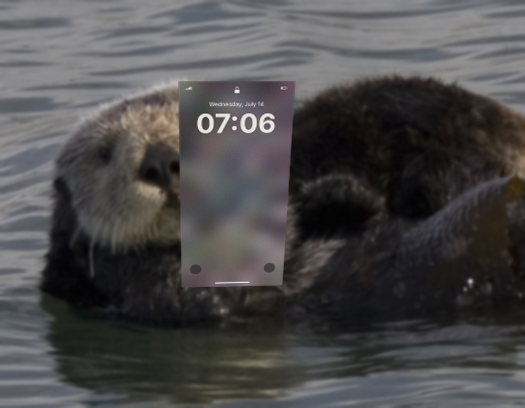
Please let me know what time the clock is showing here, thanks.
7:06
